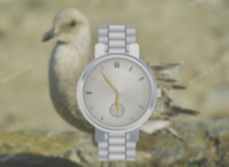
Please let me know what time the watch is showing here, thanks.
5:54
